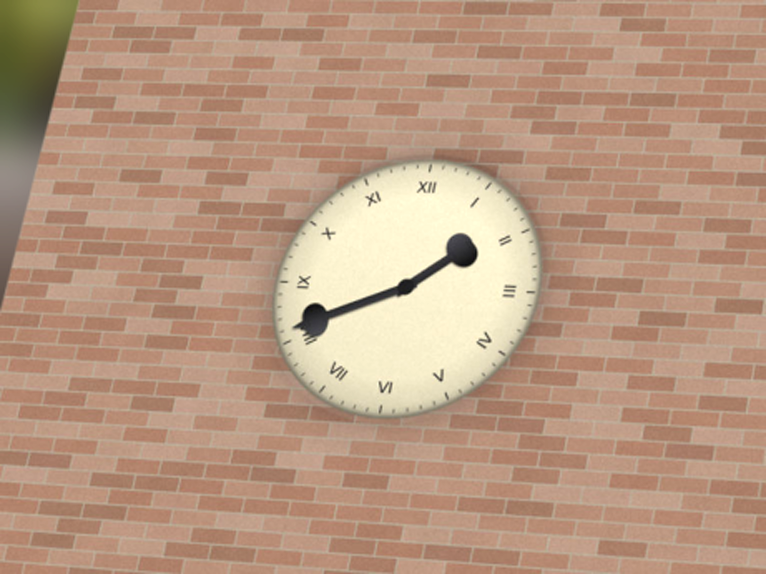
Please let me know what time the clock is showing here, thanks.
1:41
